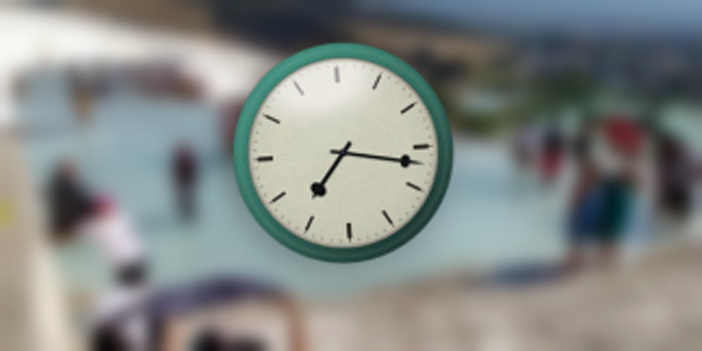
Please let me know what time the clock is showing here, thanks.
7:17
